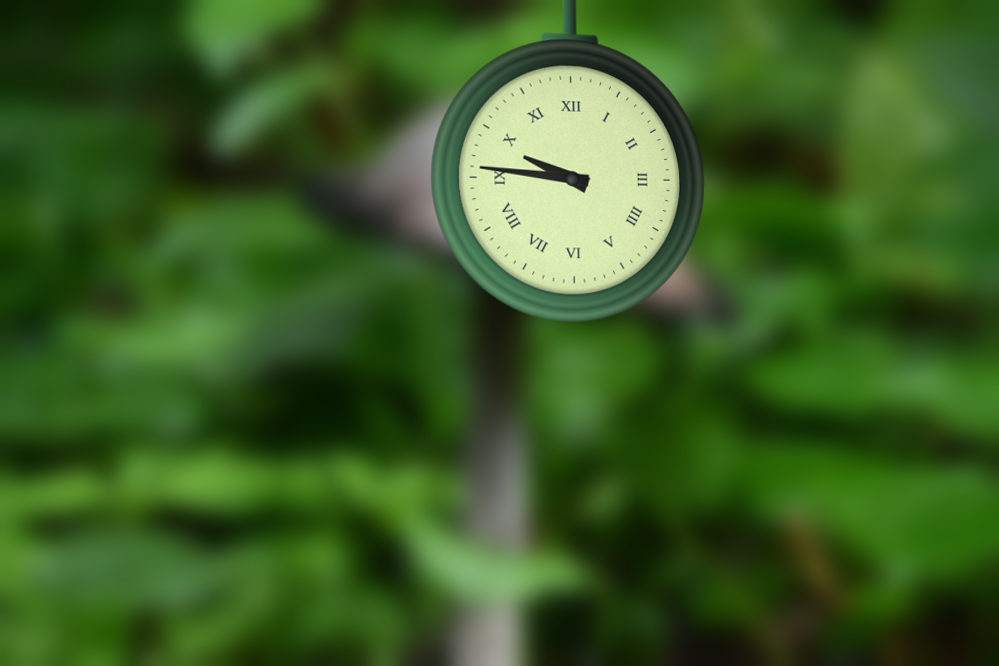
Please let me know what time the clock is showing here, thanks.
9:46
